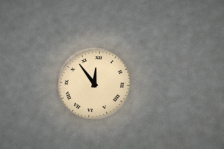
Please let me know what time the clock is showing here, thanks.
11:53
